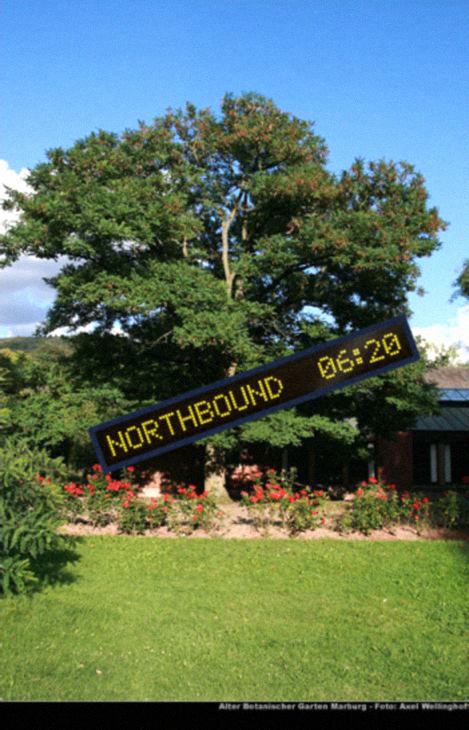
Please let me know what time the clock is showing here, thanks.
6:20
